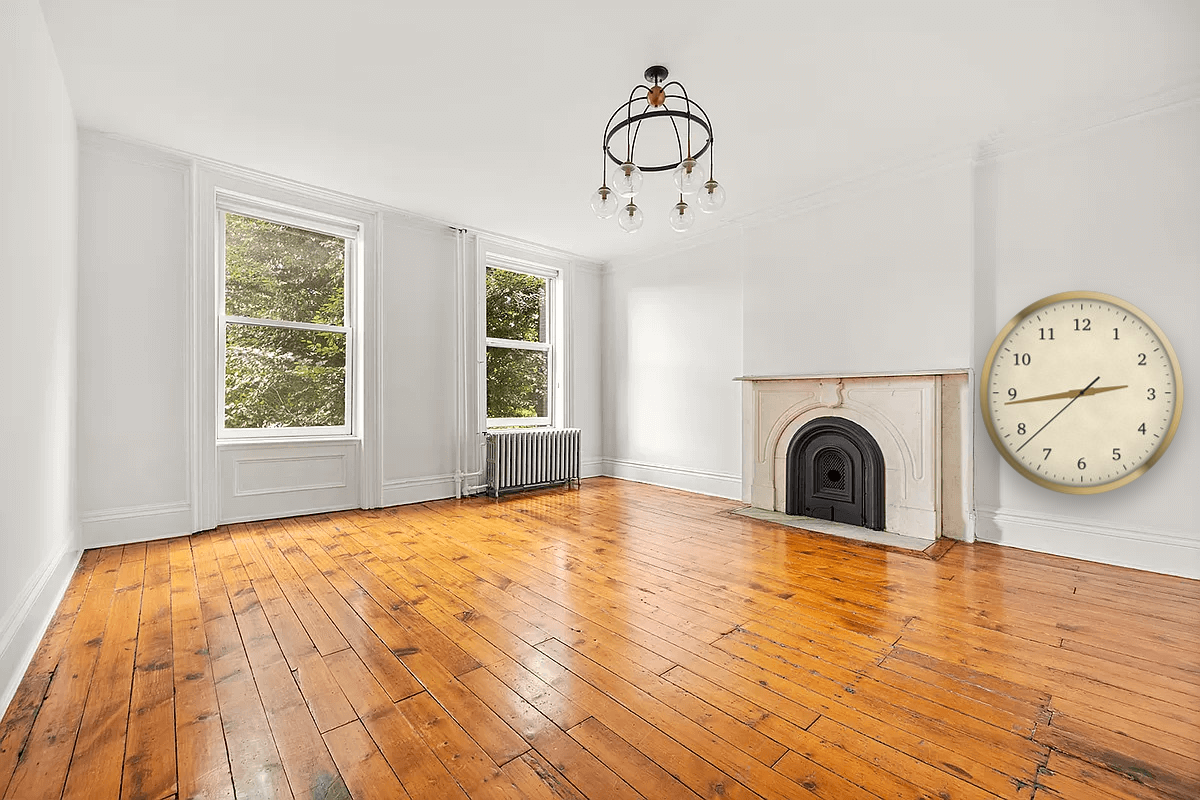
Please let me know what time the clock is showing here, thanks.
2:43:38
